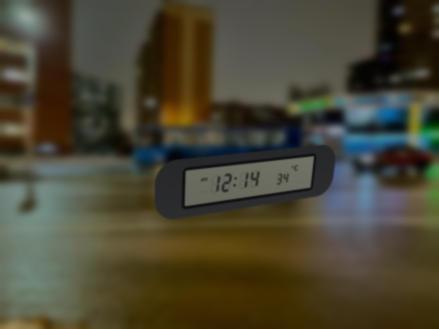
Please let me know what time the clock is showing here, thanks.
12:14
